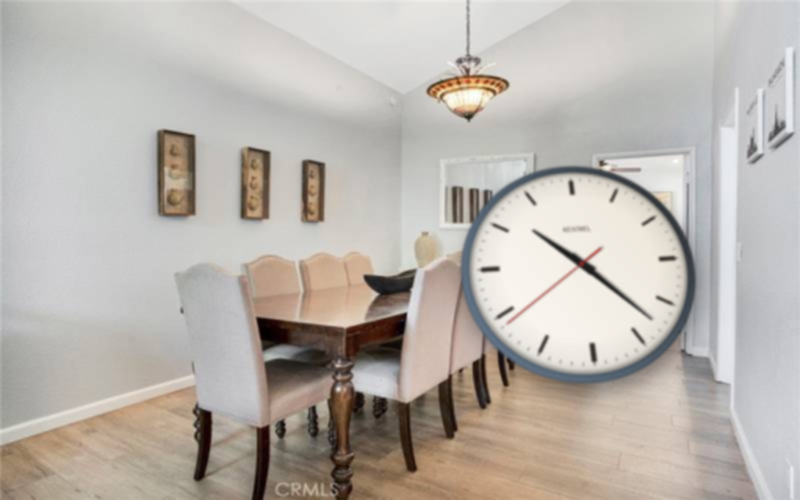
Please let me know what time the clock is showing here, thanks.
10:22:39
